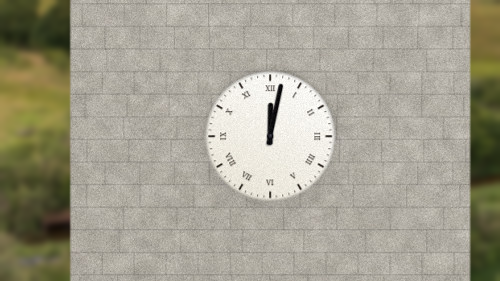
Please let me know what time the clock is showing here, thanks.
12:02
